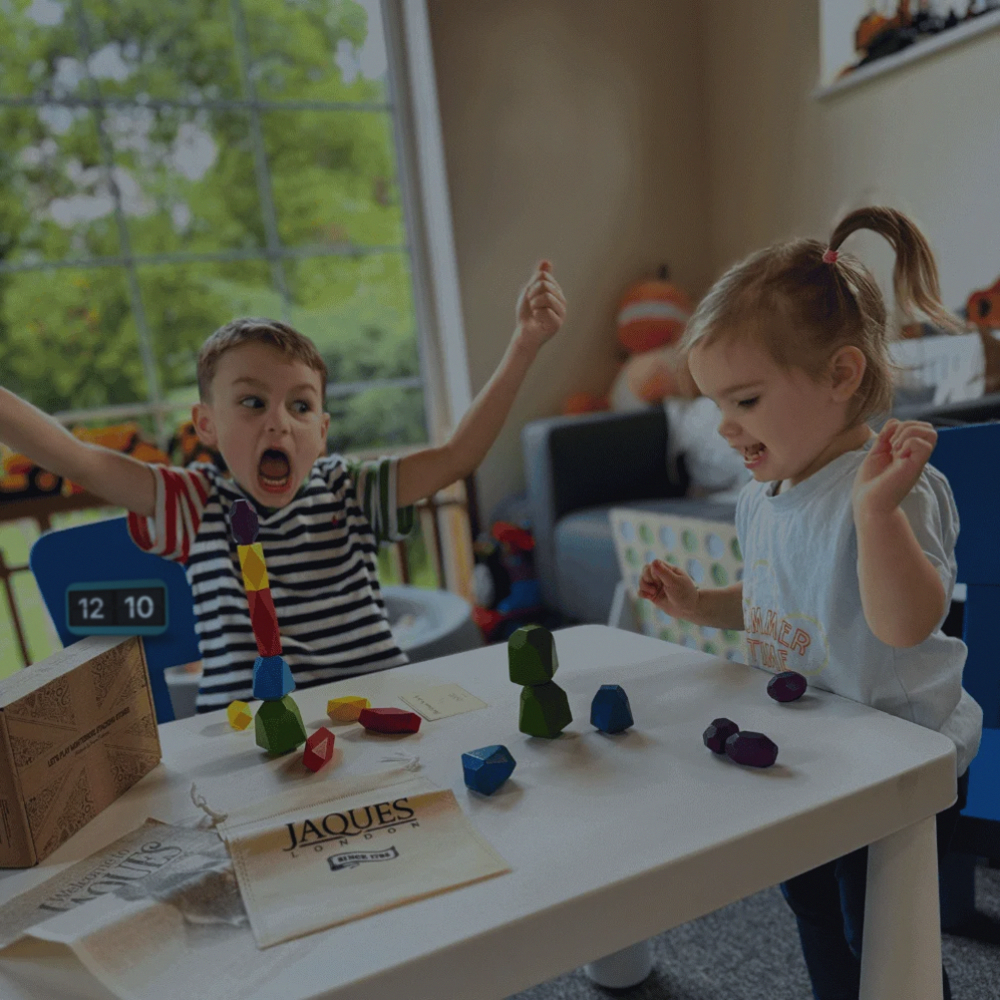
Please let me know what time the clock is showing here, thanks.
12:10
